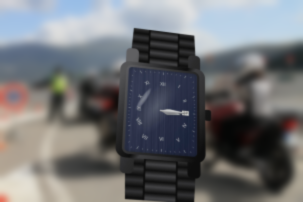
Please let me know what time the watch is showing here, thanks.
3:15
